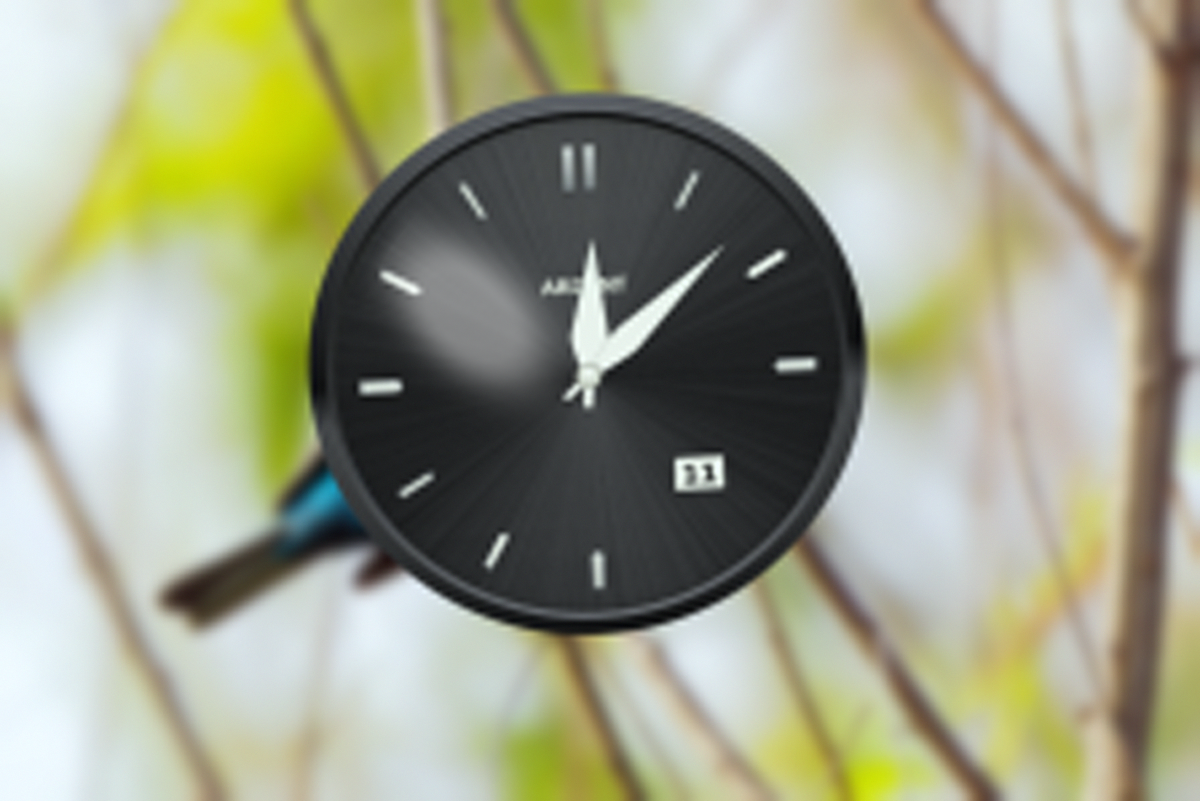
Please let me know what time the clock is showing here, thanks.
12:08
